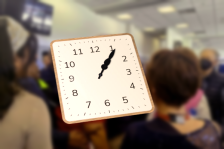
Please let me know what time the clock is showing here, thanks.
1:06
